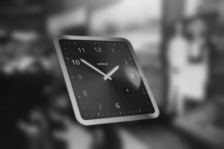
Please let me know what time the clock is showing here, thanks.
1:52
